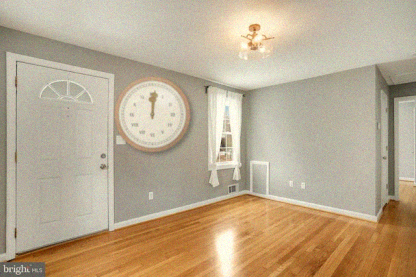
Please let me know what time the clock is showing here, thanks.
12:01
